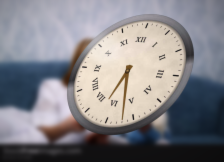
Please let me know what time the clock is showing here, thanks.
6:27
